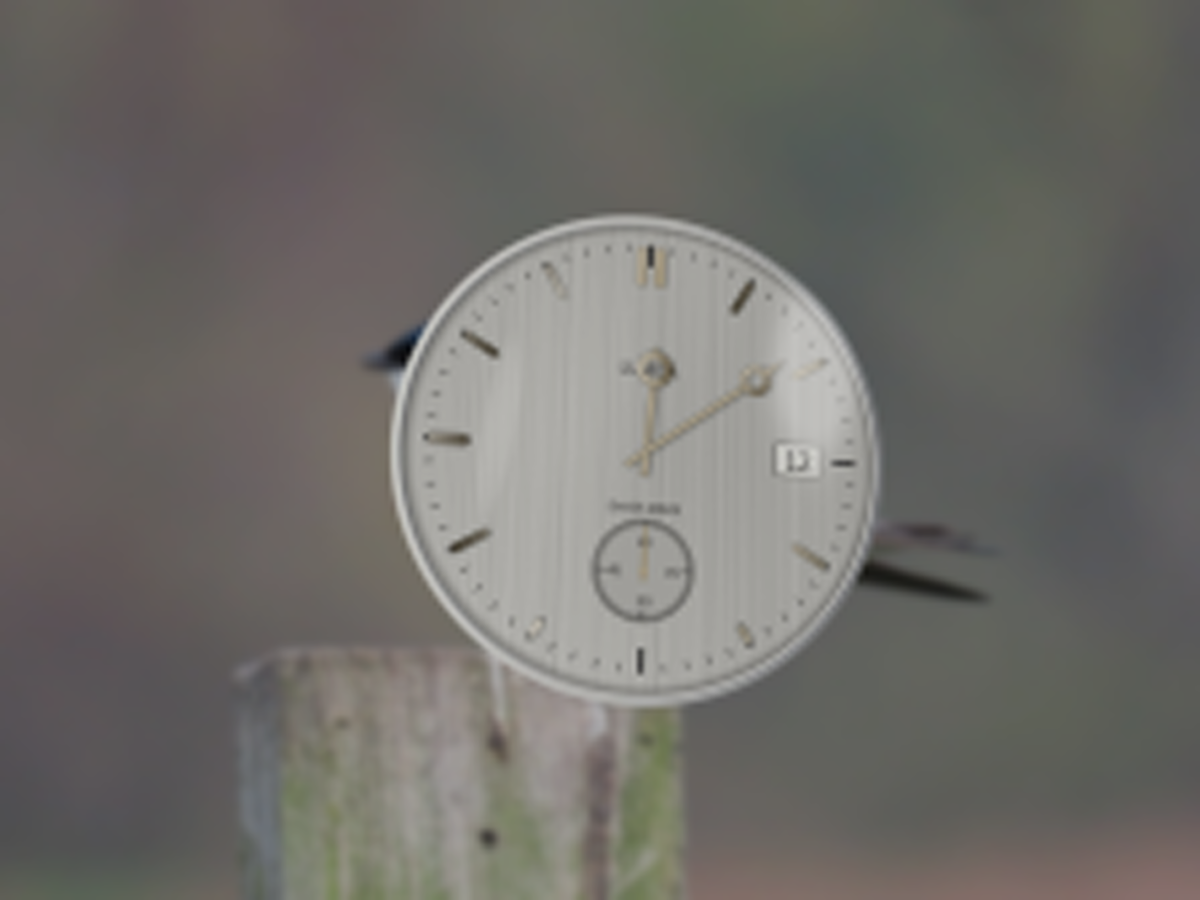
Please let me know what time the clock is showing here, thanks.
12:09
